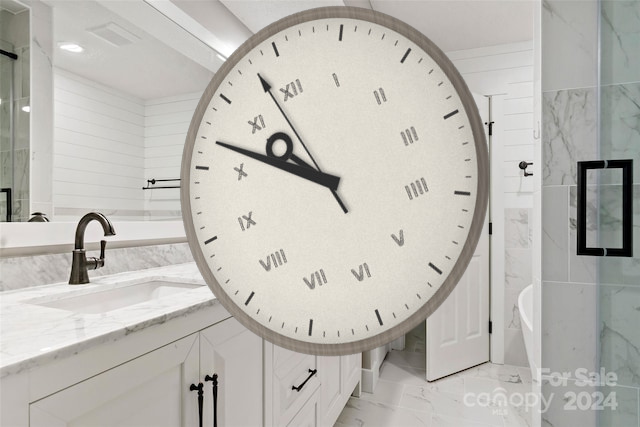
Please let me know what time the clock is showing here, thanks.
10:51:58
